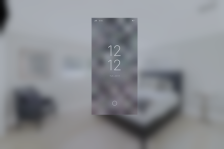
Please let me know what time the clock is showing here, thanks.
12:12
